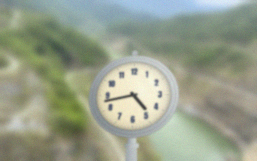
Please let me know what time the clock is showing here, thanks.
4:43
